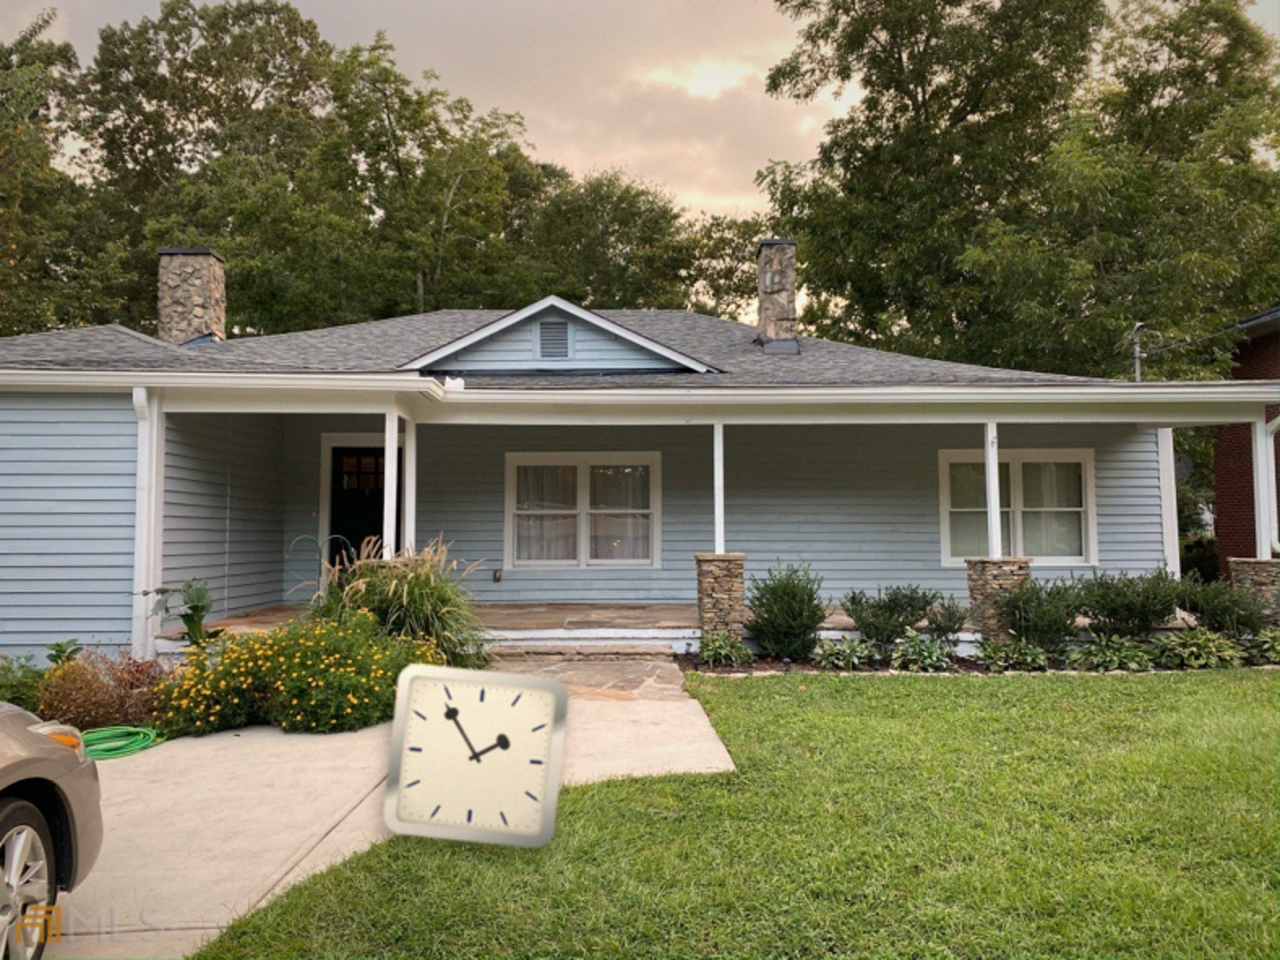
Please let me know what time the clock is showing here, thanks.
1:54
